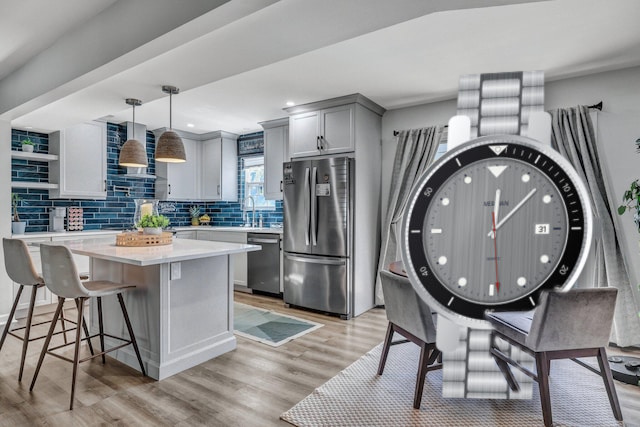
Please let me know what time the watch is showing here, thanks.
12:07:29
